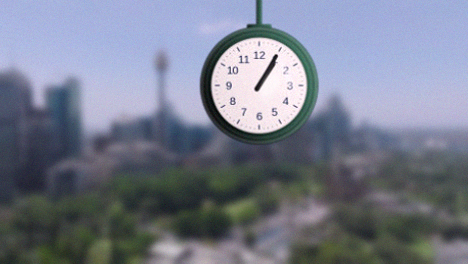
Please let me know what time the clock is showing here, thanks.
1:05
